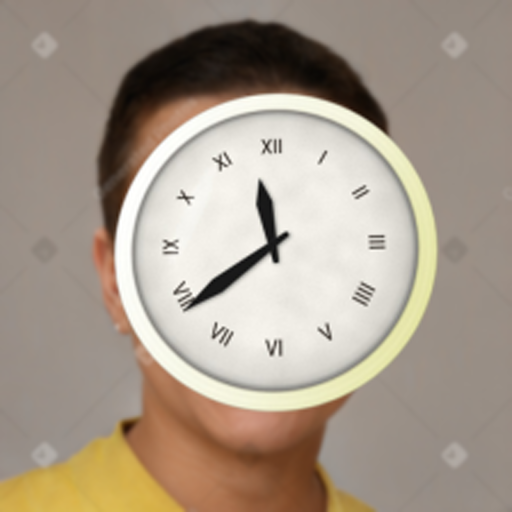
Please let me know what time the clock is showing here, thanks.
11:39
